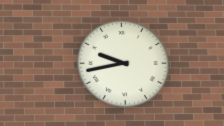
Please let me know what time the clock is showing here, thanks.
9:43
